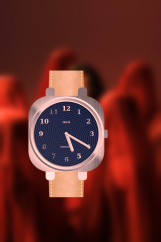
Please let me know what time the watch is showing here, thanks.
5:20
